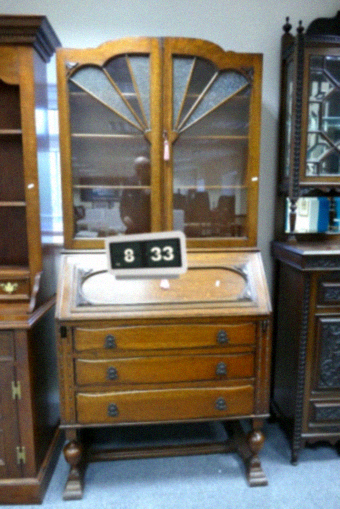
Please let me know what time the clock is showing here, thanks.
8:33
